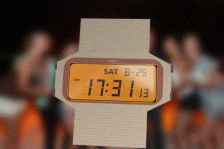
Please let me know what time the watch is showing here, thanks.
17:31:13
